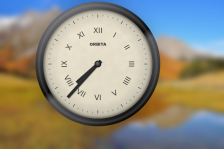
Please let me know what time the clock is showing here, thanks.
7:37
